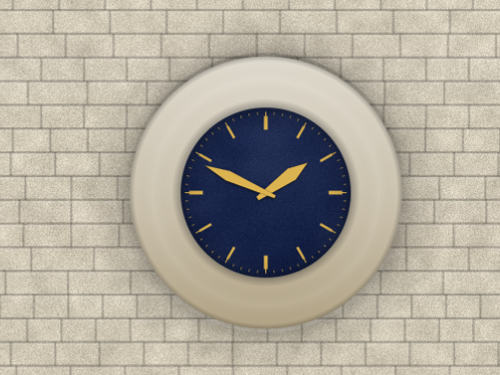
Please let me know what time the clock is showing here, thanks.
1:49
